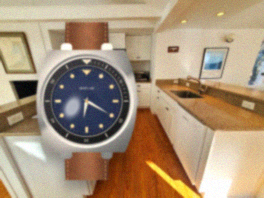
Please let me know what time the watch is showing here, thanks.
6:20
